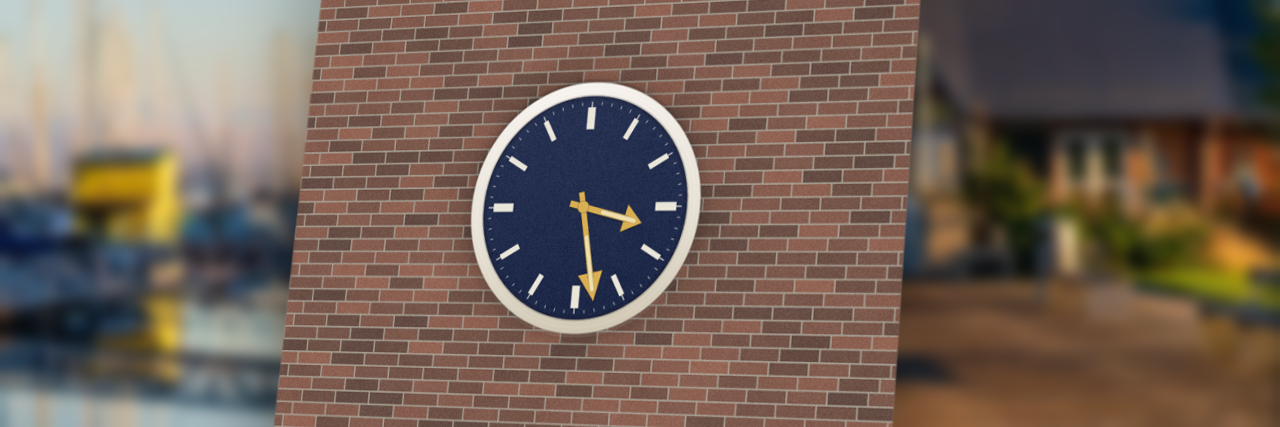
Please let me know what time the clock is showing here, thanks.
3:28
